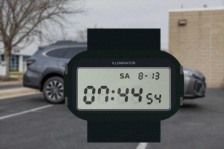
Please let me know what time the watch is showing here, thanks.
7:44:54
